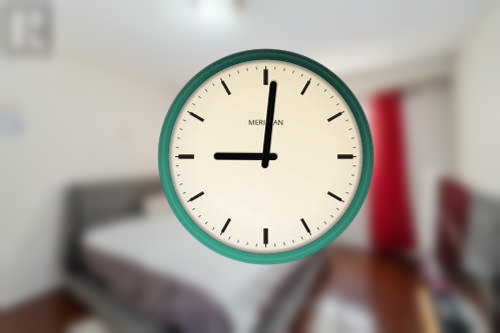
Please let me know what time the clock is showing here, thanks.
9:01
